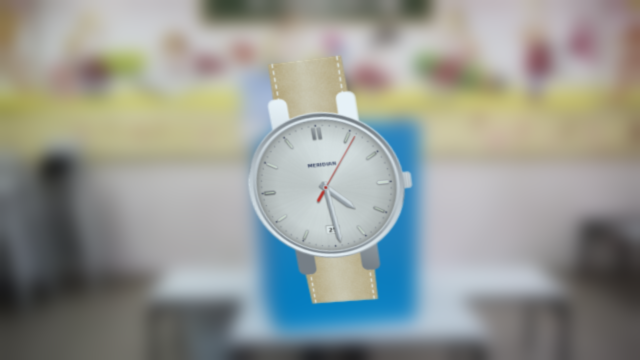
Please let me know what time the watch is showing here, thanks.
4:29:06
